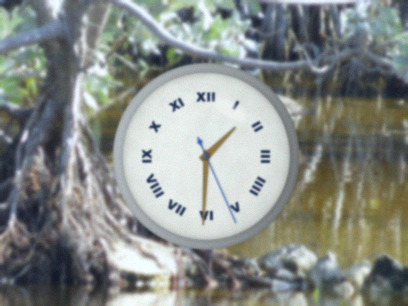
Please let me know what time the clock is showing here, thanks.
1:30:26
